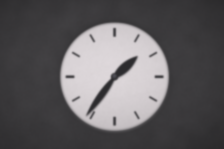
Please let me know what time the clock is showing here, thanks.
1:36
